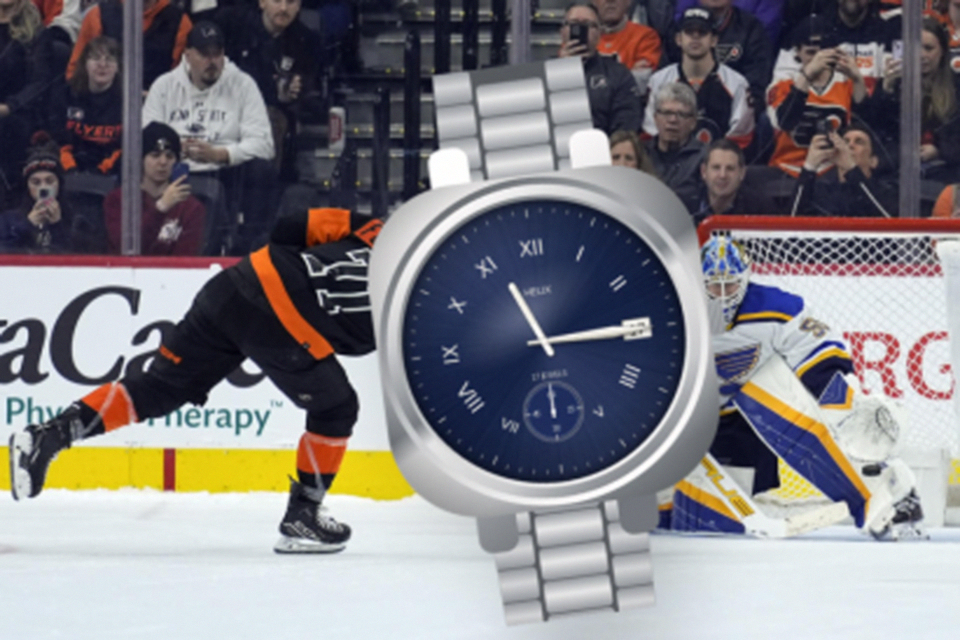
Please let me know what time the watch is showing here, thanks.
11:15
